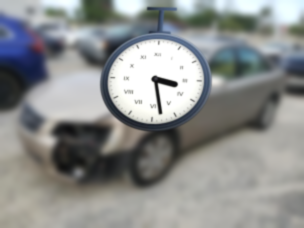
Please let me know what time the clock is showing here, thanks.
3:28
